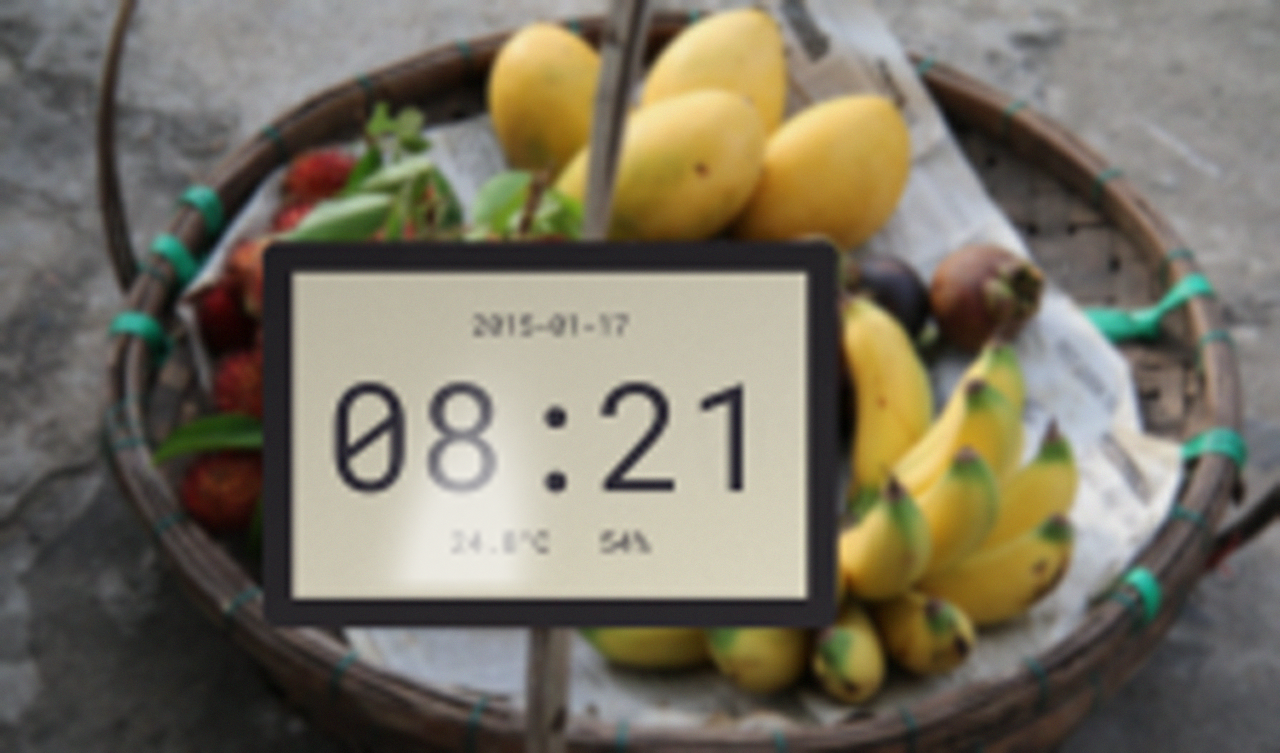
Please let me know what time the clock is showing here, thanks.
8:21
